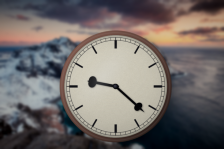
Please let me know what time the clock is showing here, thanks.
9:22
